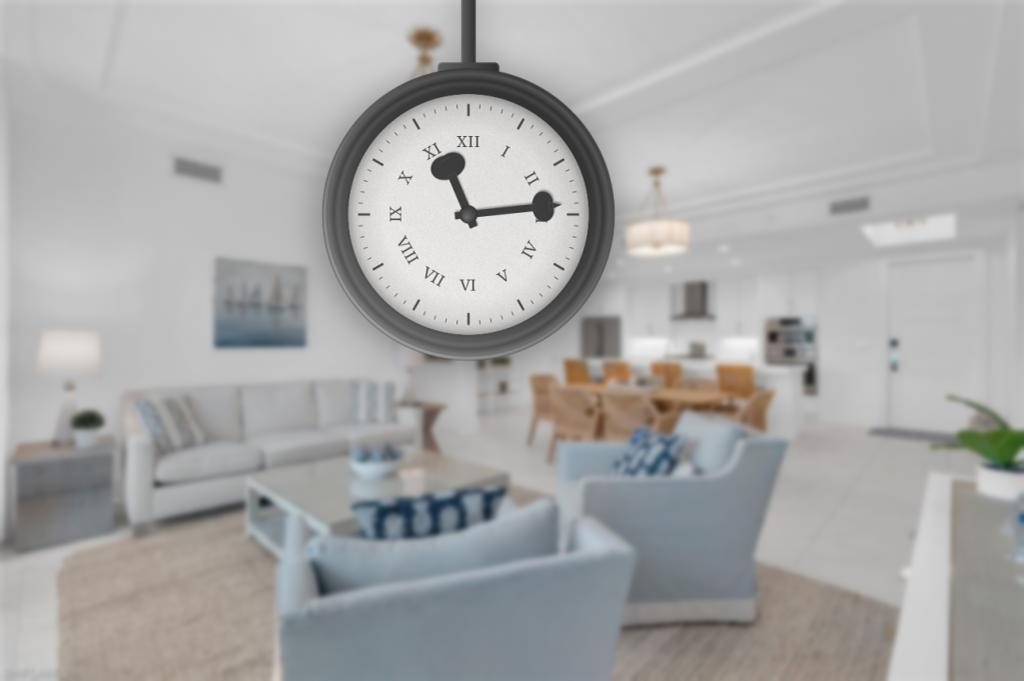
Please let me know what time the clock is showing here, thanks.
11:14
